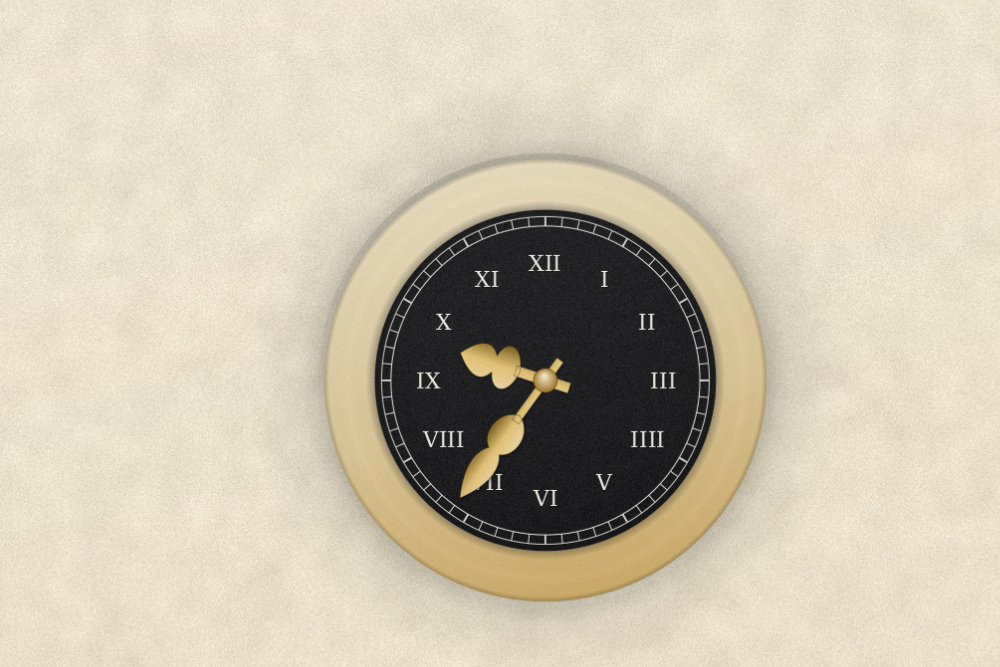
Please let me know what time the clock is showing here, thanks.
9:36
